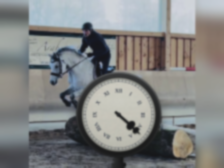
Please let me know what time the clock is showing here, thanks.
4:22
